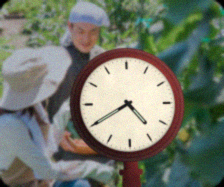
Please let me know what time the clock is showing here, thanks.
4:40
